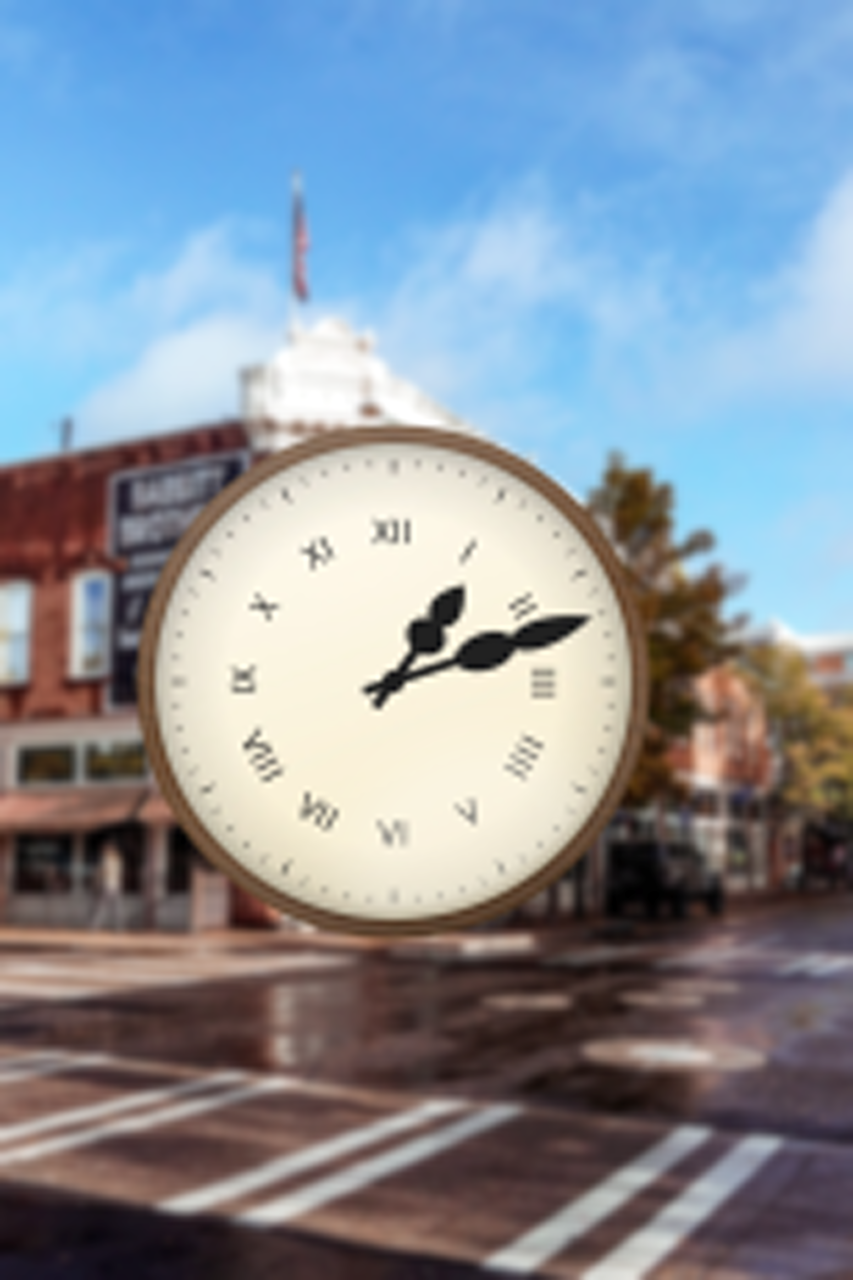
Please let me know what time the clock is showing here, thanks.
1:12
